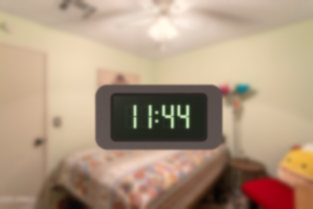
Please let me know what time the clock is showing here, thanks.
11:44
